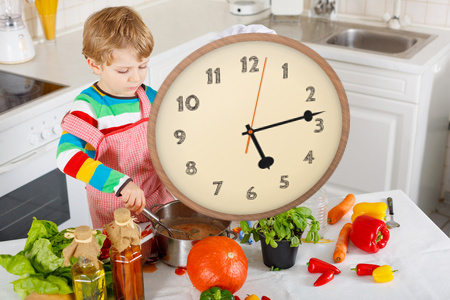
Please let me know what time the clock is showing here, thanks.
5:13:02
